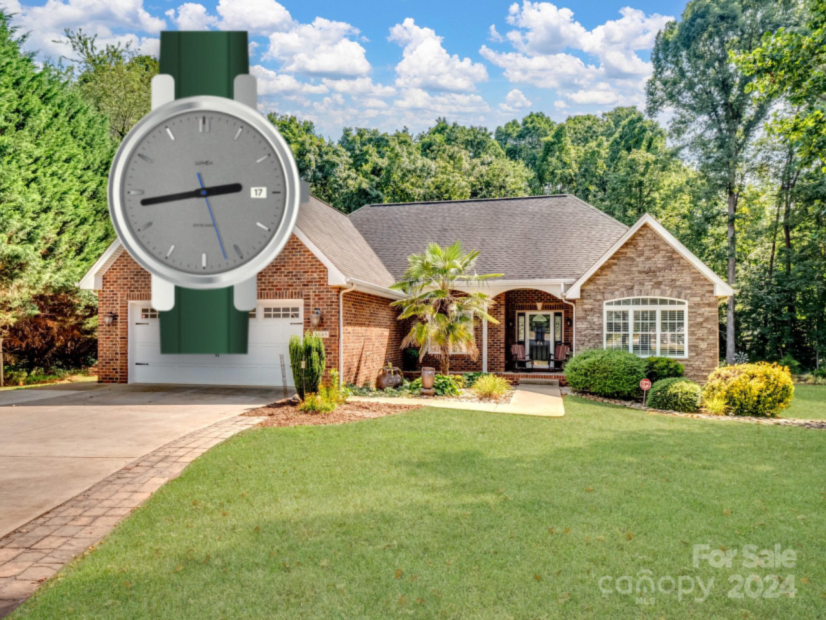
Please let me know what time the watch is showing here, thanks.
2:43:27
